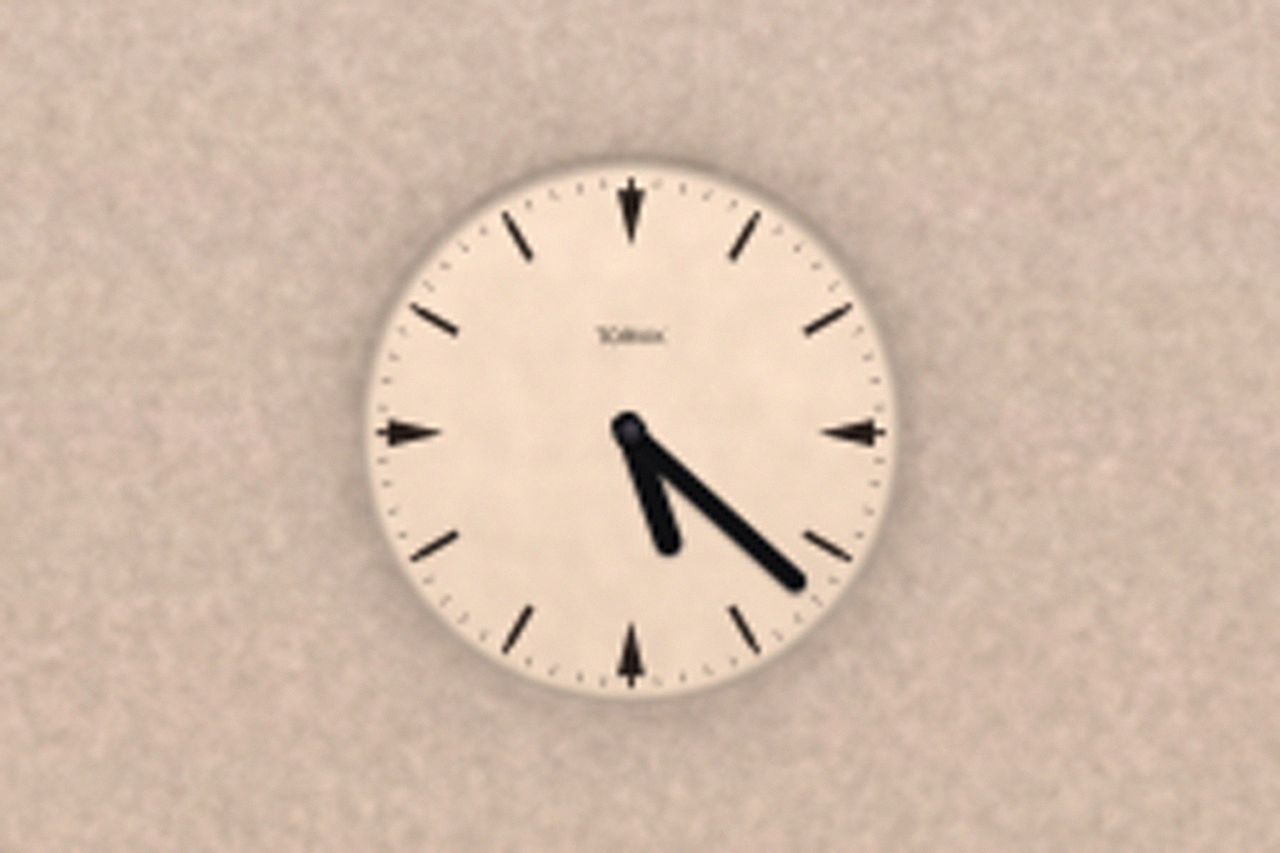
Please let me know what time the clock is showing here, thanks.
5:22
